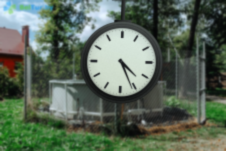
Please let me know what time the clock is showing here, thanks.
4:26
